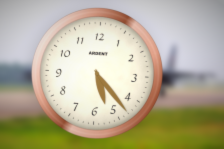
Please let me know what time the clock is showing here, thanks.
5:23
